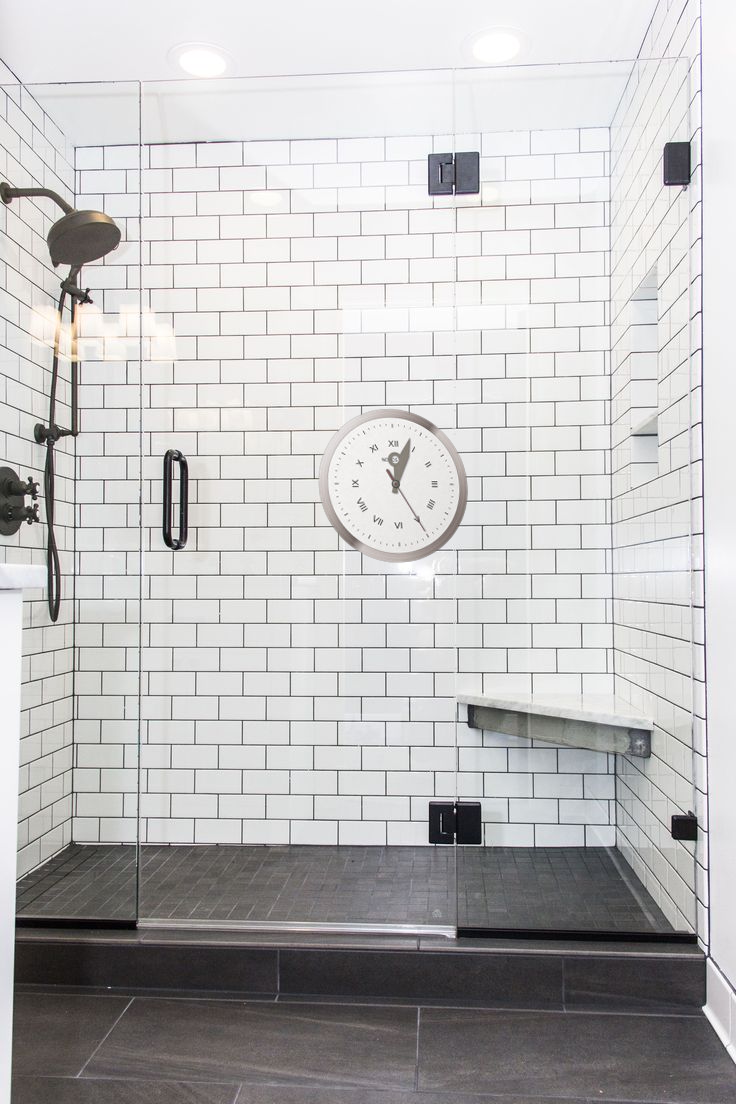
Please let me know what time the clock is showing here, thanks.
12:03:25
